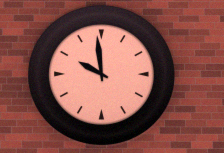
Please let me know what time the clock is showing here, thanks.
9:59
